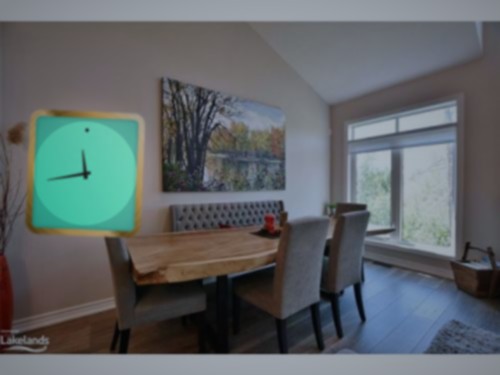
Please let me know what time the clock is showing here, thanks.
11:43
